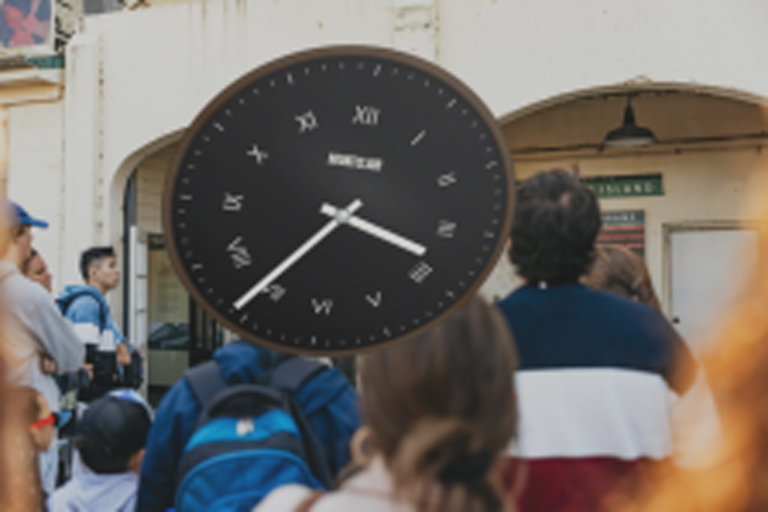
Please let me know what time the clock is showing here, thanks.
3:36
